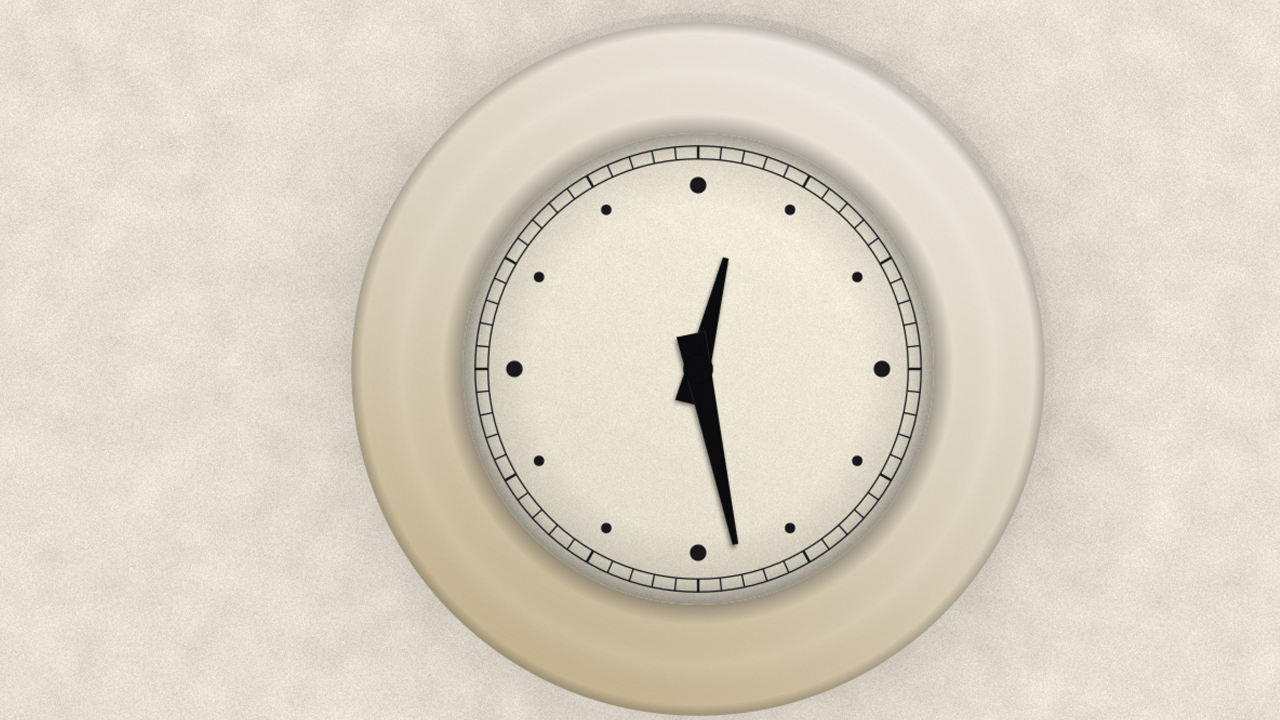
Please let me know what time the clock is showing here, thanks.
12:28
